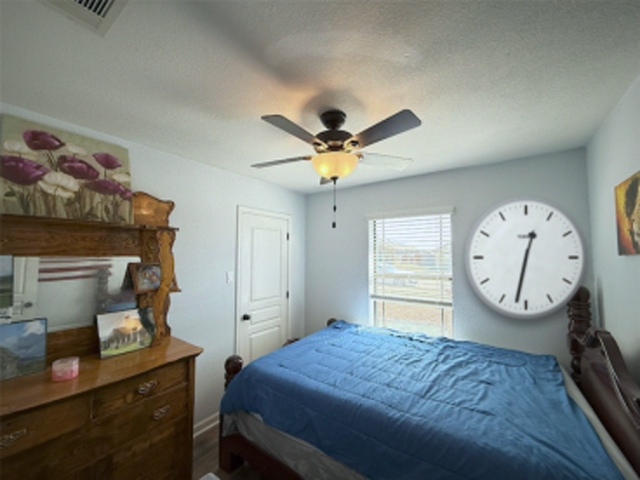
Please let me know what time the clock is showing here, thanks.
12:32
